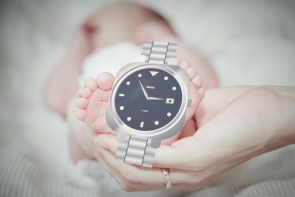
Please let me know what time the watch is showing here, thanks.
2:54
